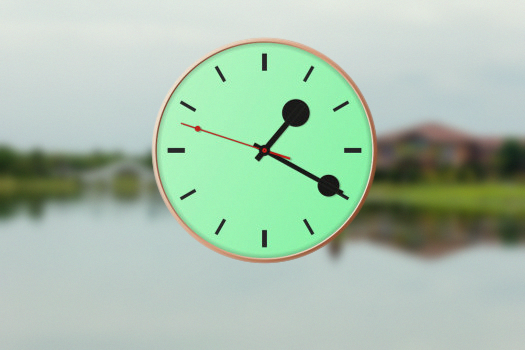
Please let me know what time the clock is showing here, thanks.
1:19:48
